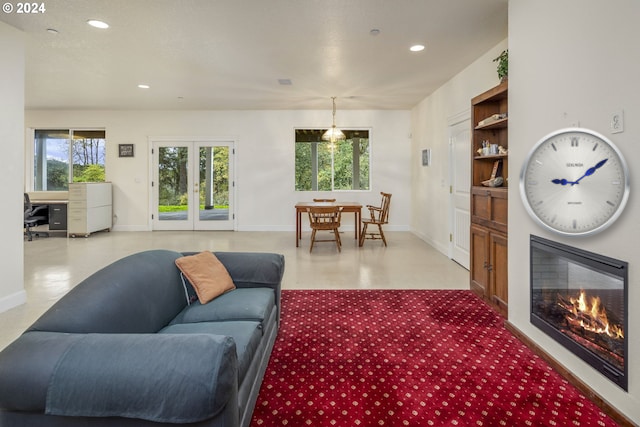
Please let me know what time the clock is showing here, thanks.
9:09
